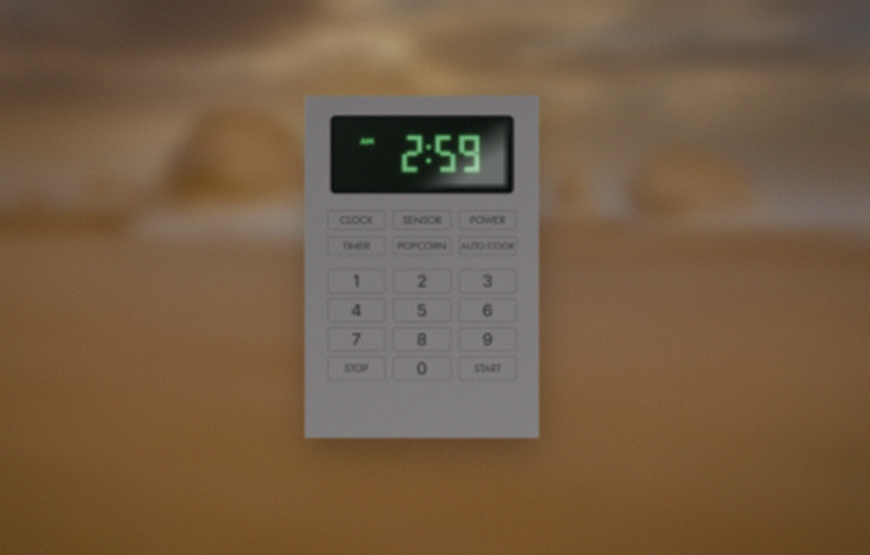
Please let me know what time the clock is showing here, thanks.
2:59
